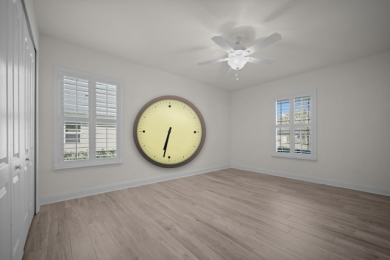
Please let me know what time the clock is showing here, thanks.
6:32
